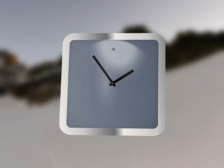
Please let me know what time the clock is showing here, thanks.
1:54
